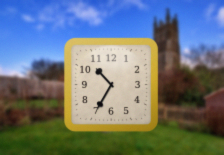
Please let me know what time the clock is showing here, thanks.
10:35
